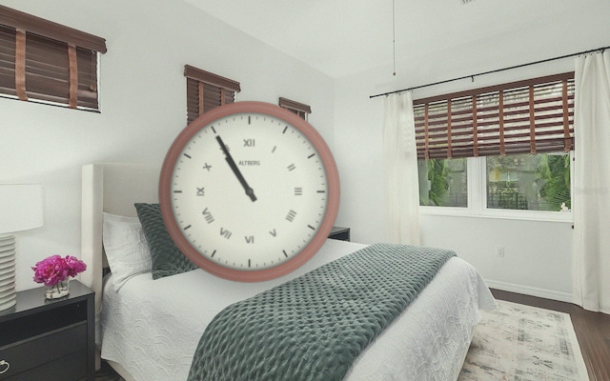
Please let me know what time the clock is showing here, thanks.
10:55
